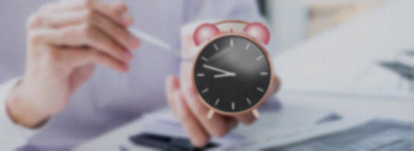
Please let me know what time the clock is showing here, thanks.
8:48
